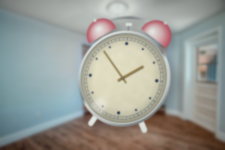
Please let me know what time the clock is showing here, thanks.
1:53
